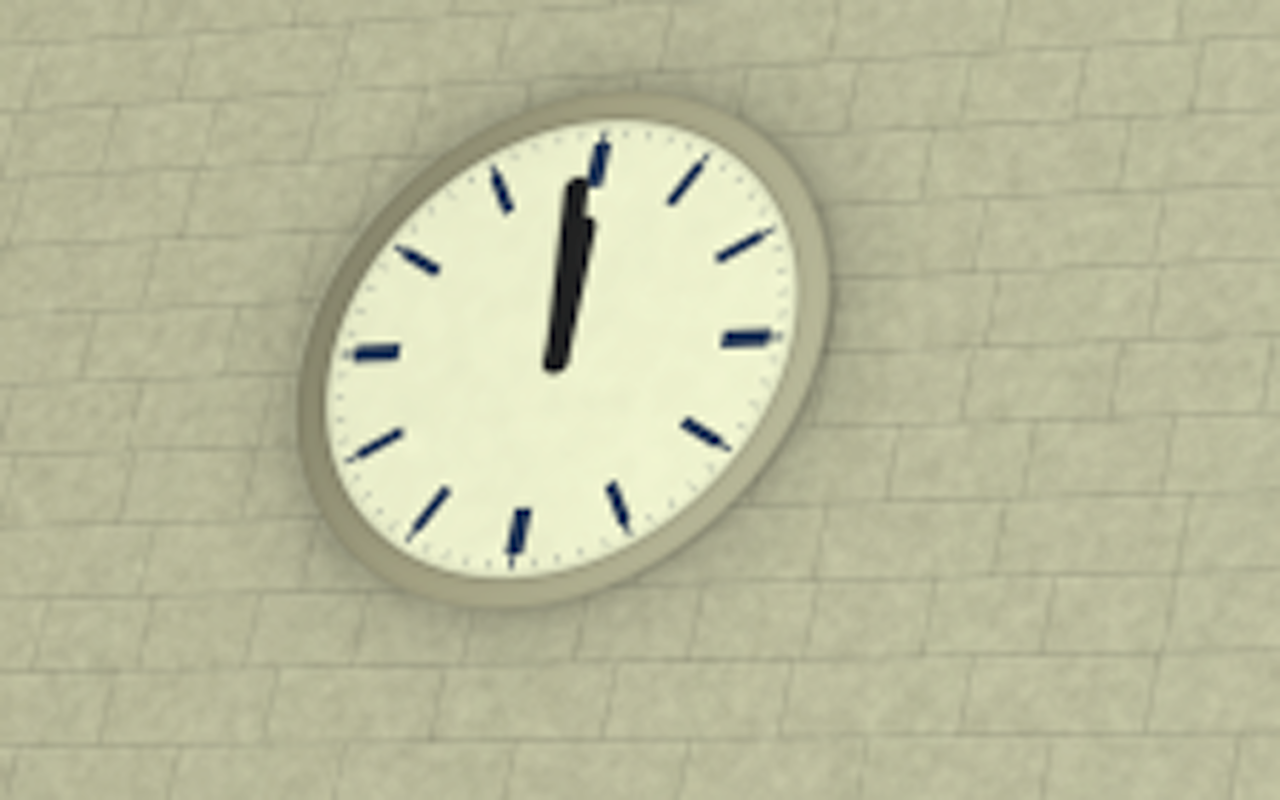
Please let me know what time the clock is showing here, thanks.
11:59
